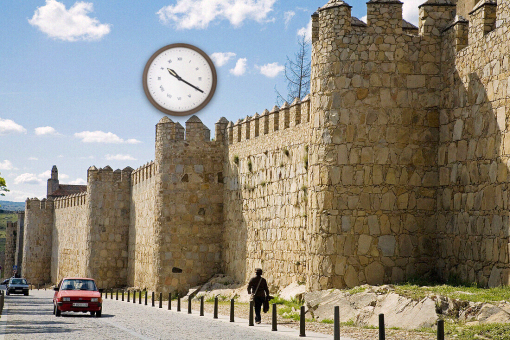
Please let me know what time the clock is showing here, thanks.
10:20
